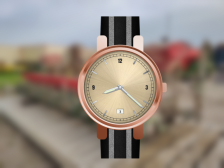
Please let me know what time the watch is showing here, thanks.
8:22
